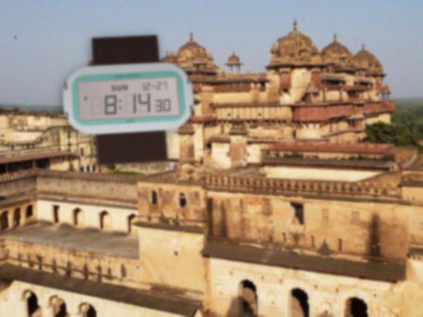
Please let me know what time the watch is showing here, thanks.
8:14:30
